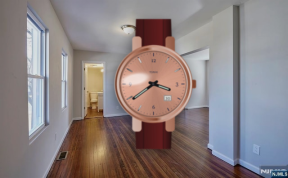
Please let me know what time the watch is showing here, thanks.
3:39
